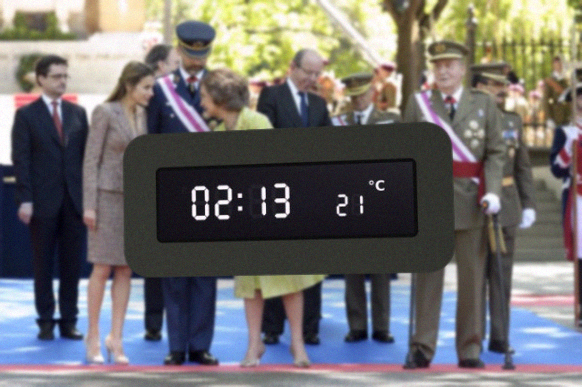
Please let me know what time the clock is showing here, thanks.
2:13
